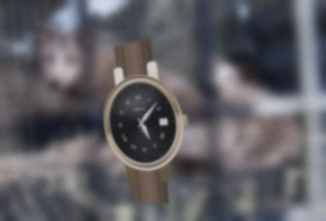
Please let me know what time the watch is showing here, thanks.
5:08
